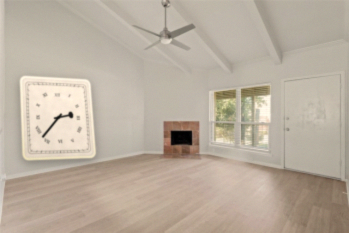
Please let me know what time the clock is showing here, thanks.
2:37
